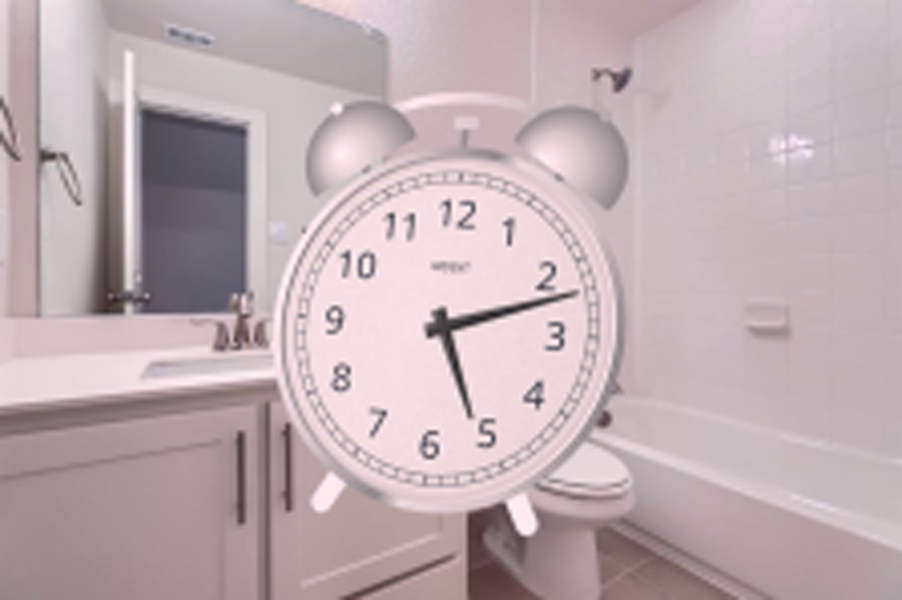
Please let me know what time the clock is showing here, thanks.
5:12
